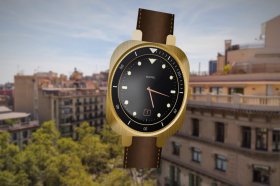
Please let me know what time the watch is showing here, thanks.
5:17
